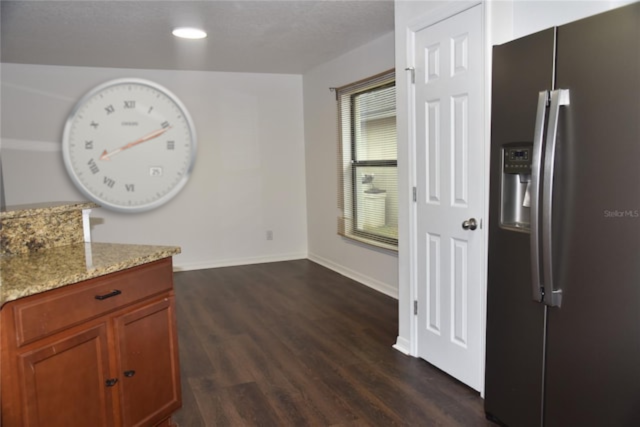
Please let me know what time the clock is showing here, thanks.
8:11
